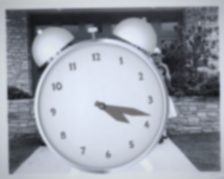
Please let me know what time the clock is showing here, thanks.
4:18
